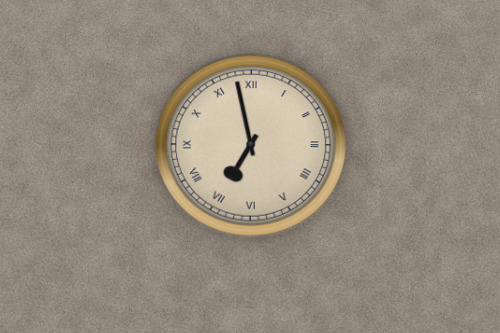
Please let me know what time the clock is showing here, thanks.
6:58
